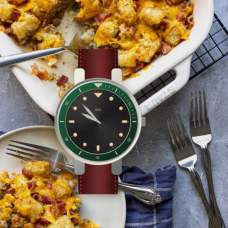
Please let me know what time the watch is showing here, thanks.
9:53
